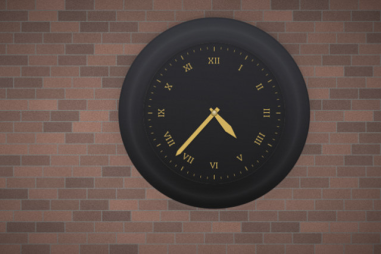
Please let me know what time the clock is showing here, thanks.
4:37
